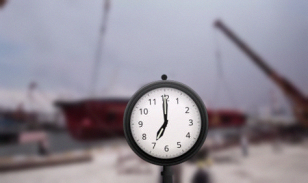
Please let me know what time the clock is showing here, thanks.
7:00
